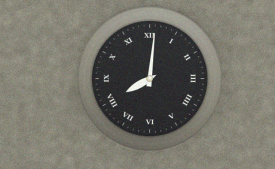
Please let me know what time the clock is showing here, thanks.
8:01
